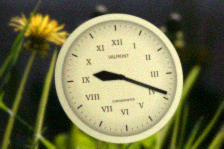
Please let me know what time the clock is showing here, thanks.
9:19
